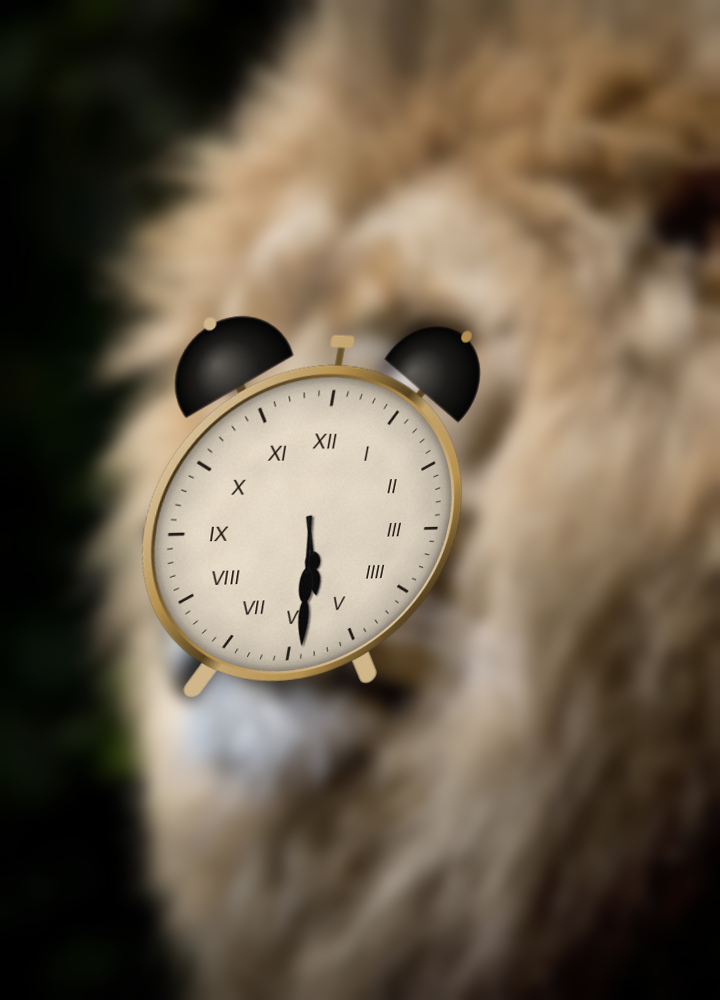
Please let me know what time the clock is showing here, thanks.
5:29
